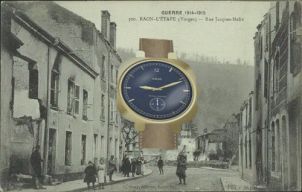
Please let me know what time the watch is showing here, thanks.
9:11
